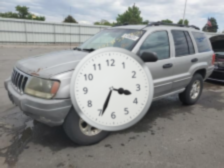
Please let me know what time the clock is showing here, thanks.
3:34
